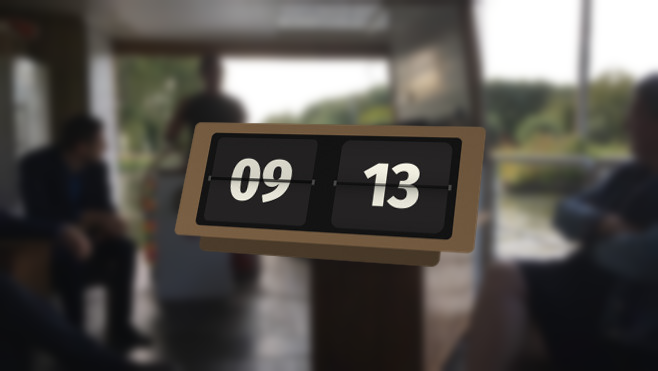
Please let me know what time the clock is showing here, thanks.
9:13
